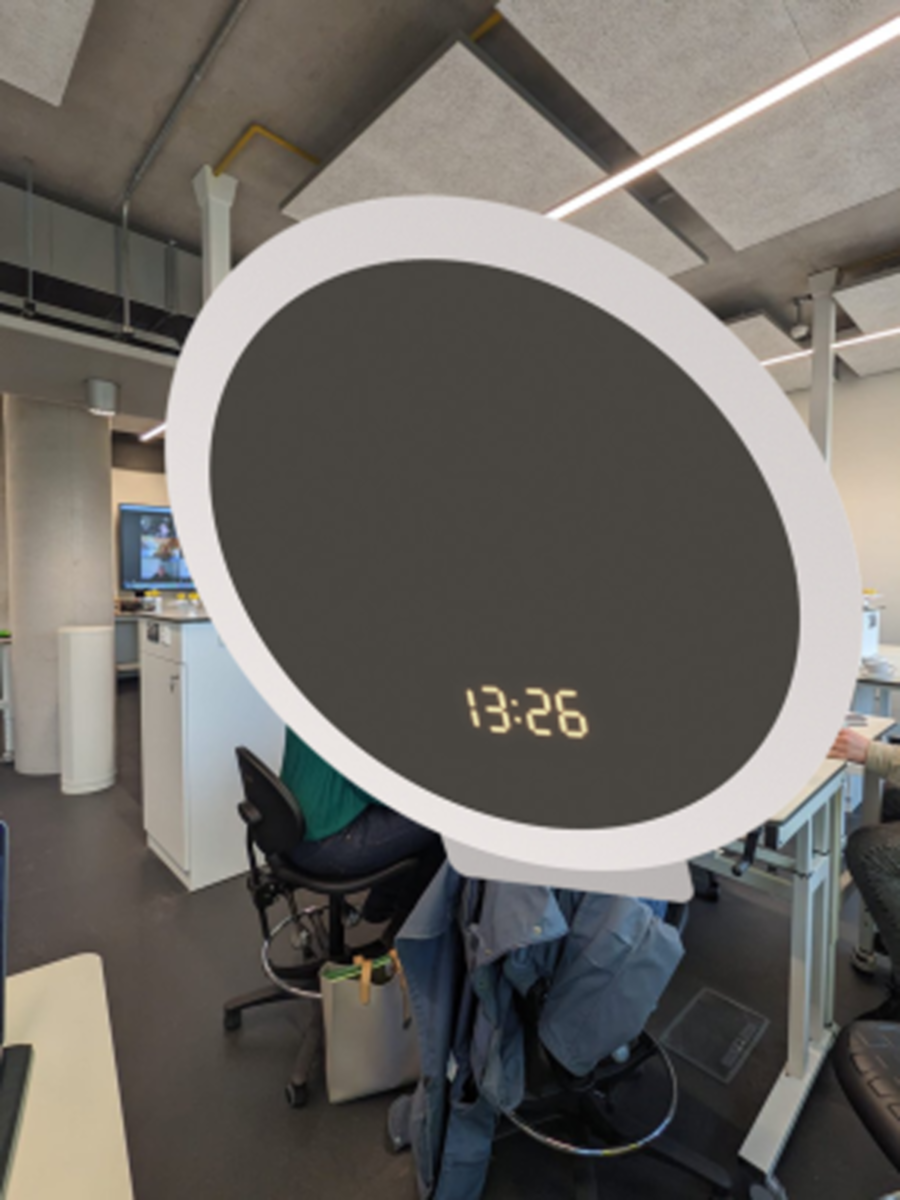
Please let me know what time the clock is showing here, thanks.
13:26
